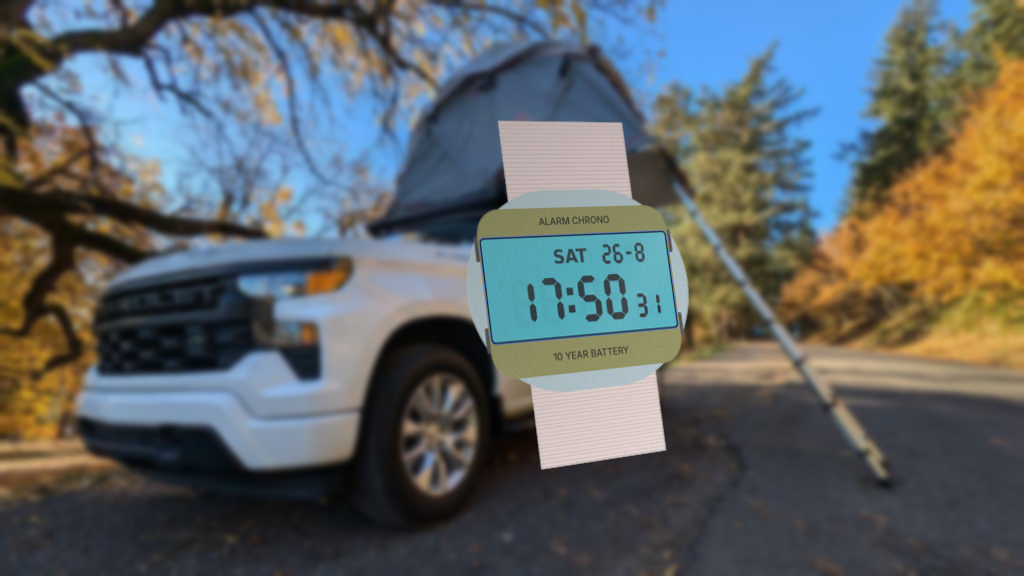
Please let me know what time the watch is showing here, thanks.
17:50:31
